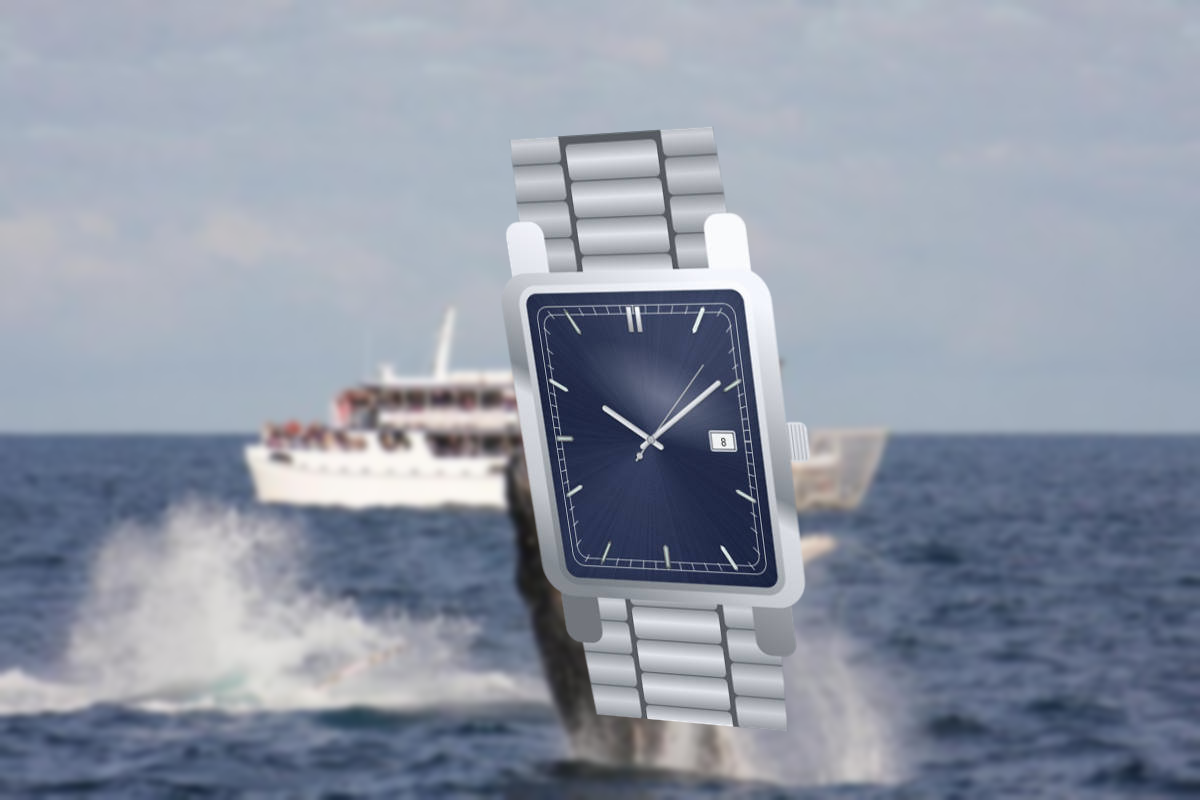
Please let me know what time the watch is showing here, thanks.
10:09:07
